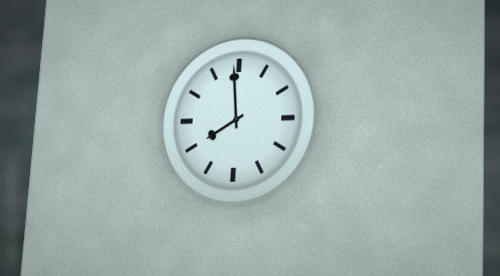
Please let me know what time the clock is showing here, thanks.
7:59
